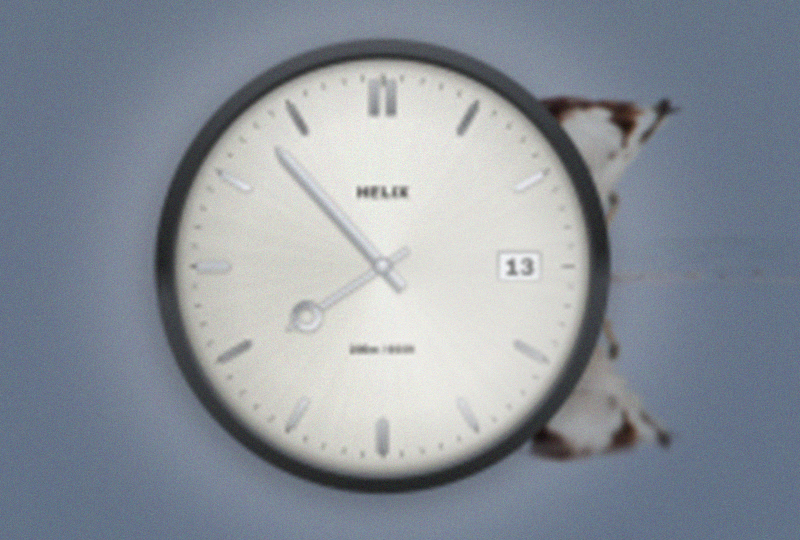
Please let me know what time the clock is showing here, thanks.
7:53
